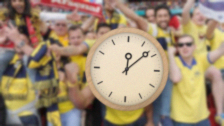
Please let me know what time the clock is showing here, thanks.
12:08
